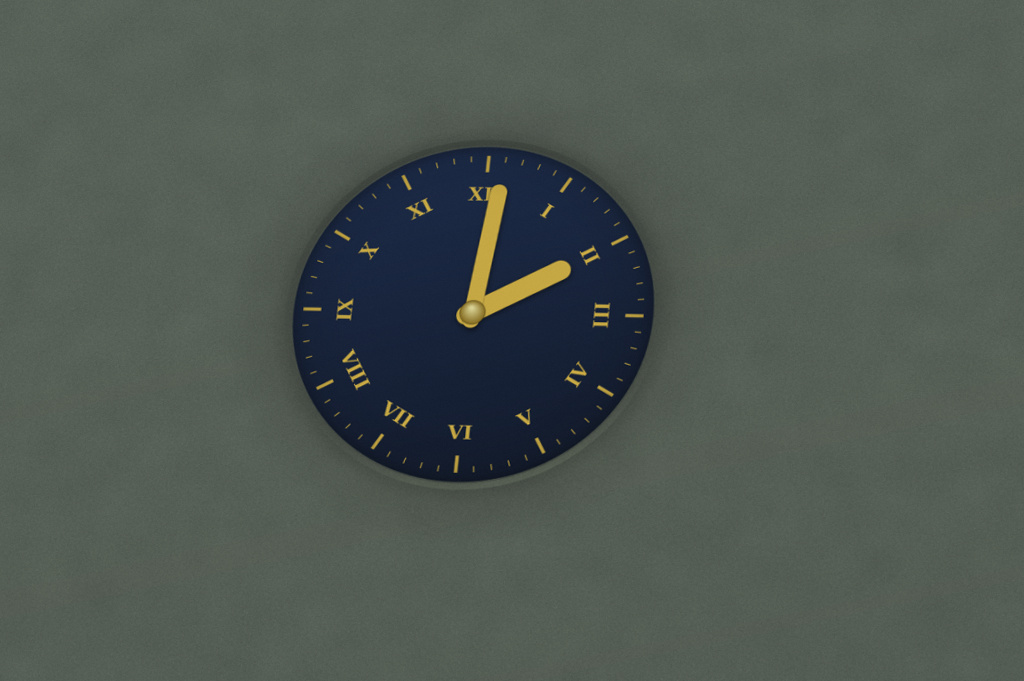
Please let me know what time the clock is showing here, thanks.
2:01
